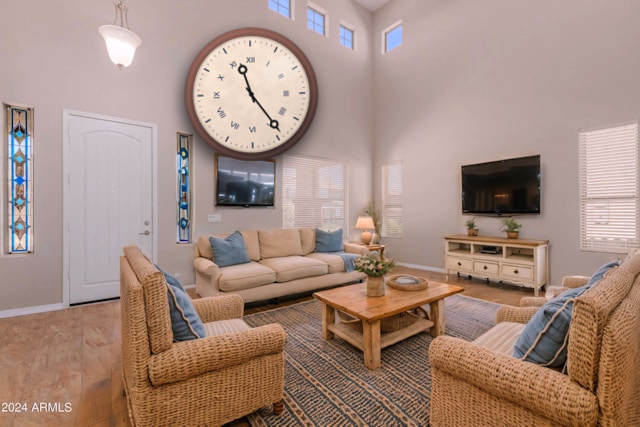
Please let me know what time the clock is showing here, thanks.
11:24
